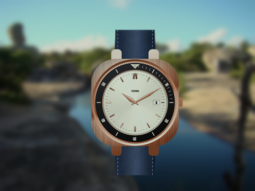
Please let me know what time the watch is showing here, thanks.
10:10
